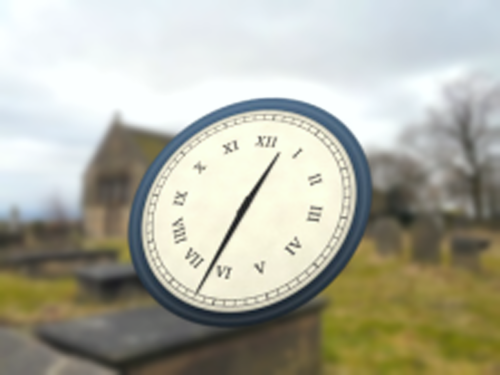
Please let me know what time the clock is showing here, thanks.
12:32
